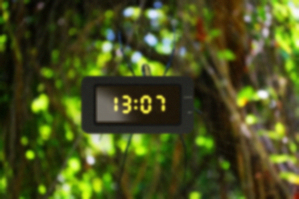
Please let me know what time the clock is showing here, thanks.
13:07
